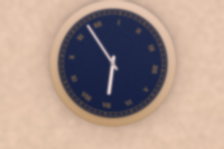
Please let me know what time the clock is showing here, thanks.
6:58
